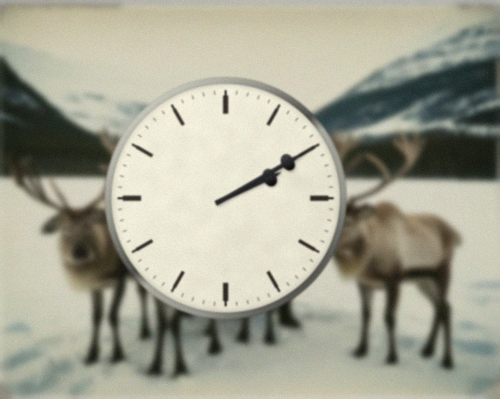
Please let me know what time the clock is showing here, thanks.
2:10
